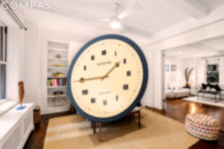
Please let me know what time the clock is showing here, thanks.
1:45
